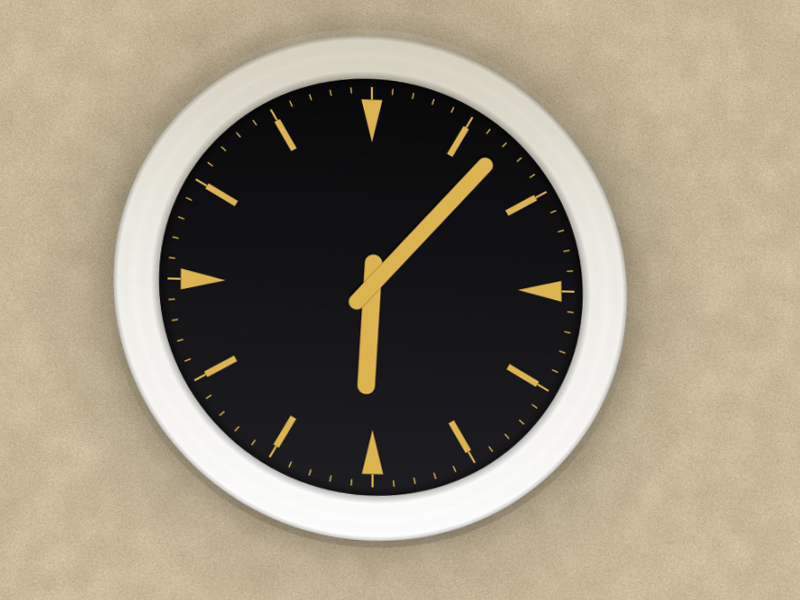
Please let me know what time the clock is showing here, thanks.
6:07
